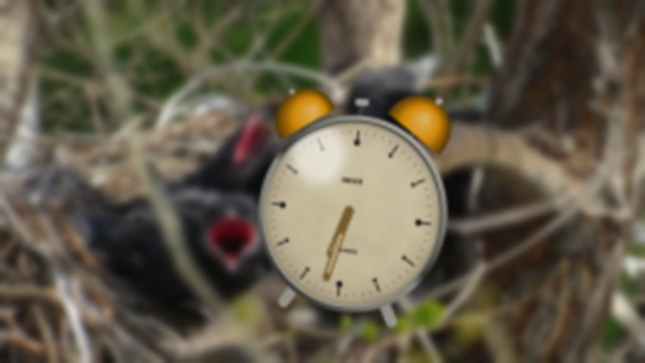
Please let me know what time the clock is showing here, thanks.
6:32
